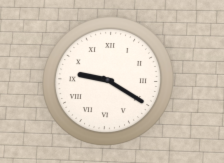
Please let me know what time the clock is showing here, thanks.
9:20
